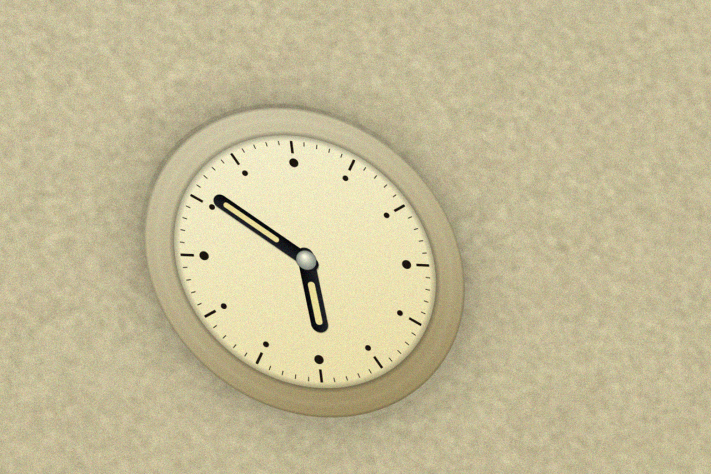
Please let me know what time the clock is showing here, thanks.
5:51
